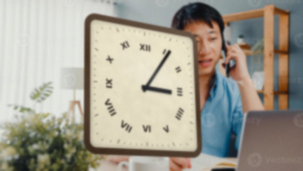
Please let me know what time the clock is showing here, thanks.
3:06
